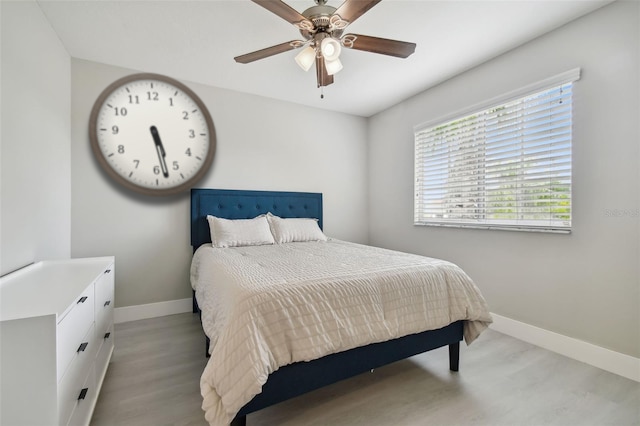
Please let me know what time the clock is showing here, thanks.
5:28
